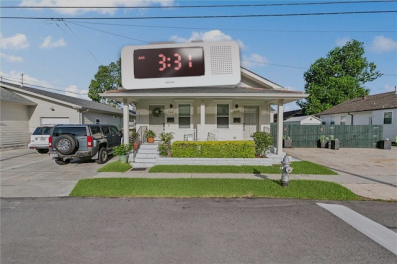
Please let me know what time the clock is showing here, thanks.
3:31
